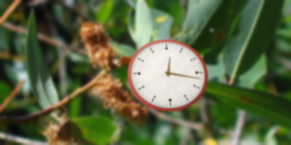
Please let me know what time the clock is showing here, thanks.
12:17
